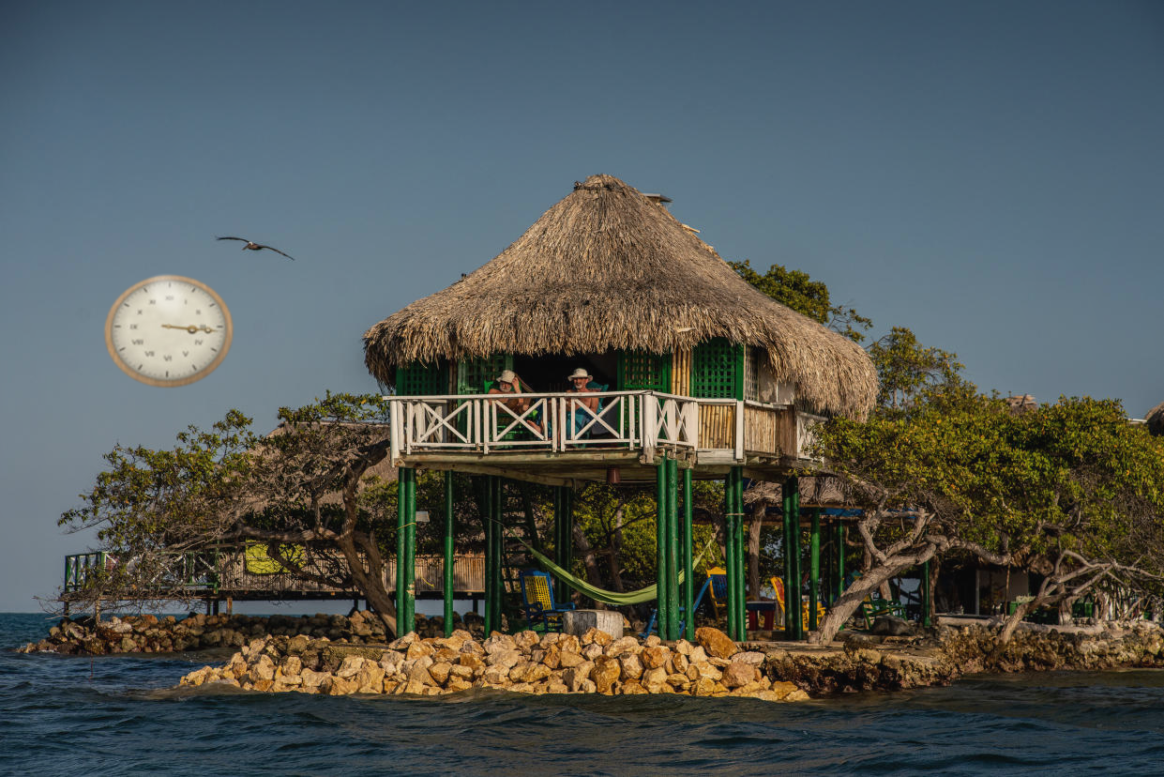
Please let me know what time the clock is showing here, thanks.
3:16
